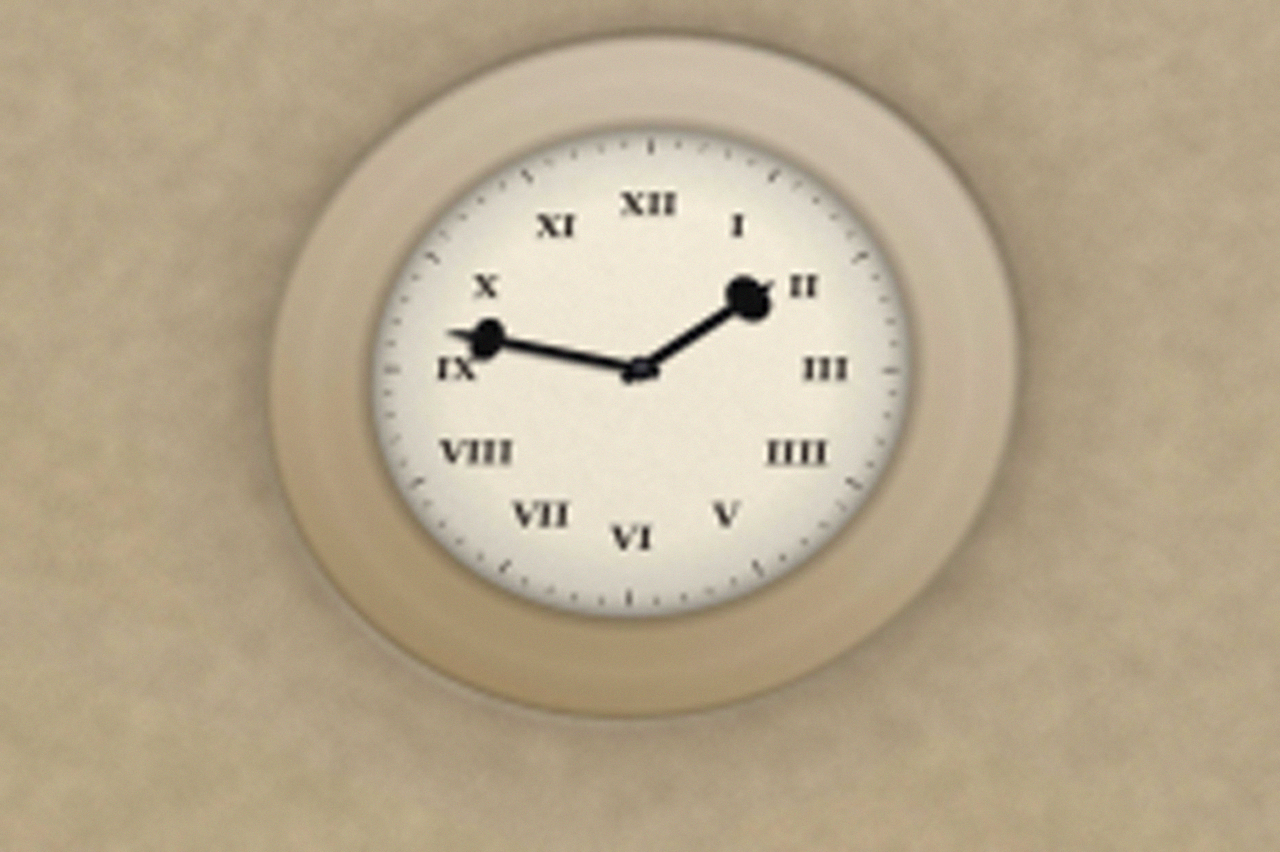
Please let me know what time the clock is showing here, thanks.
1:47
